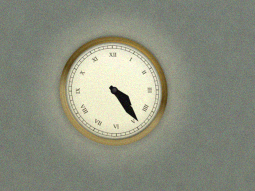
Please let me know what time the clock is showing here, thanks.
4:24
